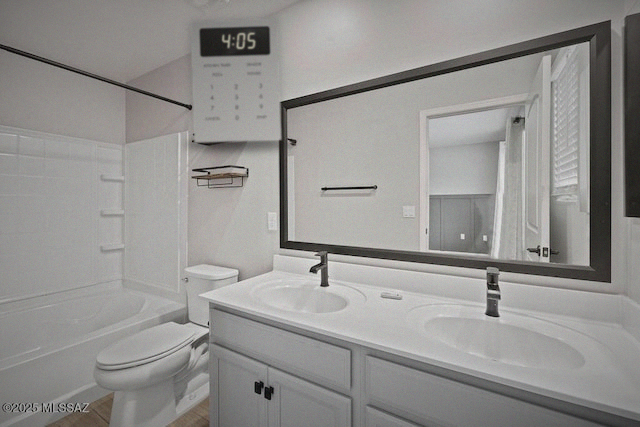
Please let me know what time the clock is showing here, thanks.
4:05
